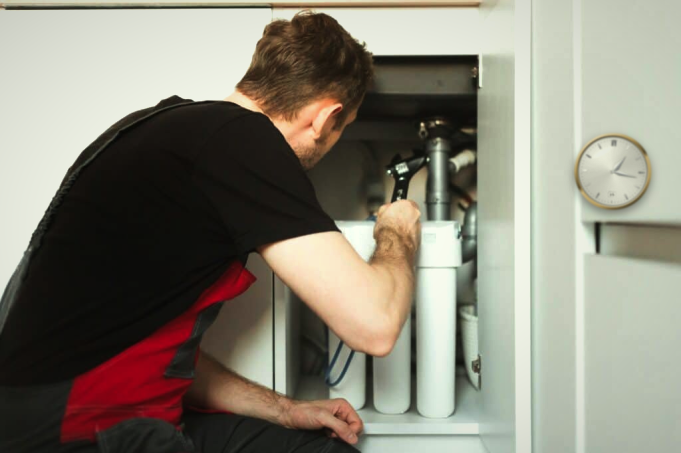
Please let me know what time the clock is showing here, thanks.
1:17
